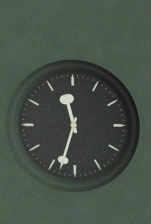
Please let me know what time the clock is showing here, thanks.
11:33
